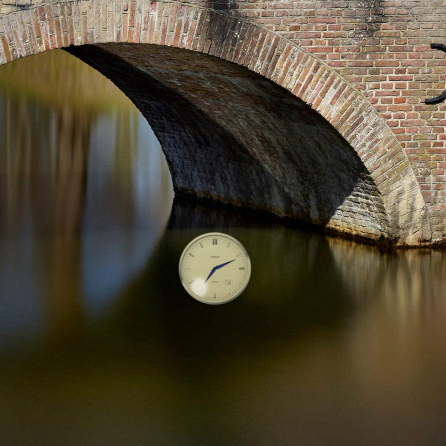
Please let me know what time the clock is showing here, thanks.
7:11
